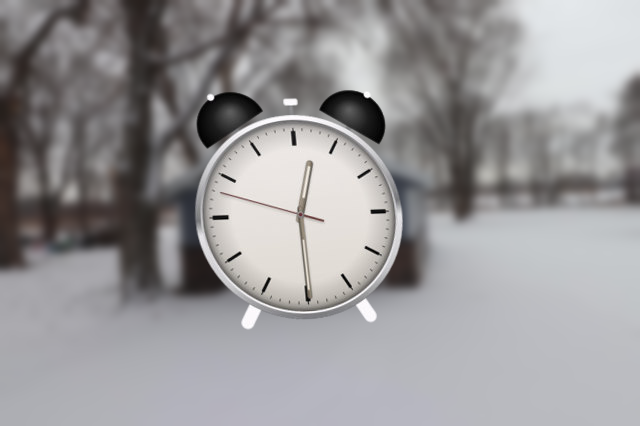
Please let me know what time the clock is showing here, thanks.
12:29:48
